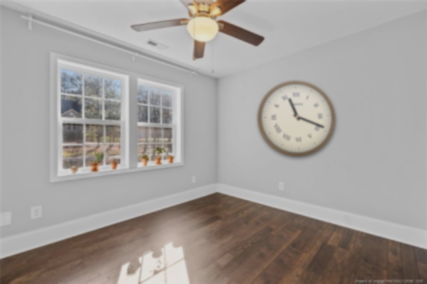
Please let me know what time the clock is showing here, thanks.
11:19
